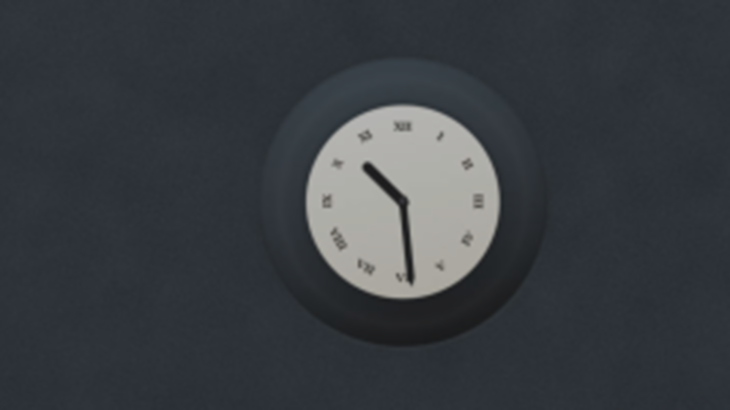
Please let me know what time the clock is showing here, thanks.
10:29
